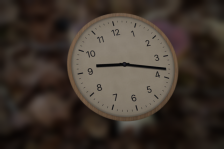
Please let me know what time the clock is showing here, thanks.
9:18
